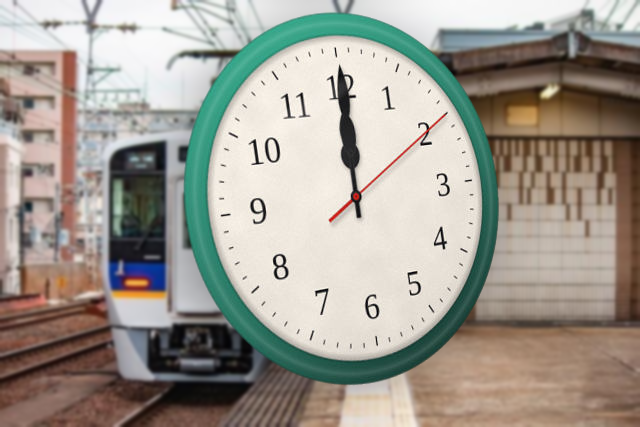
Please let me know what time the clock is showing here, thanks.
12:00:10
